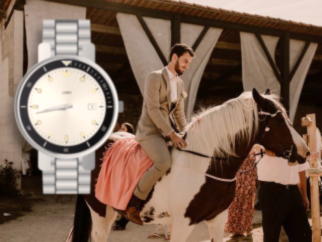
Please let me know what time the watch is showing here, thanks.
8:43
